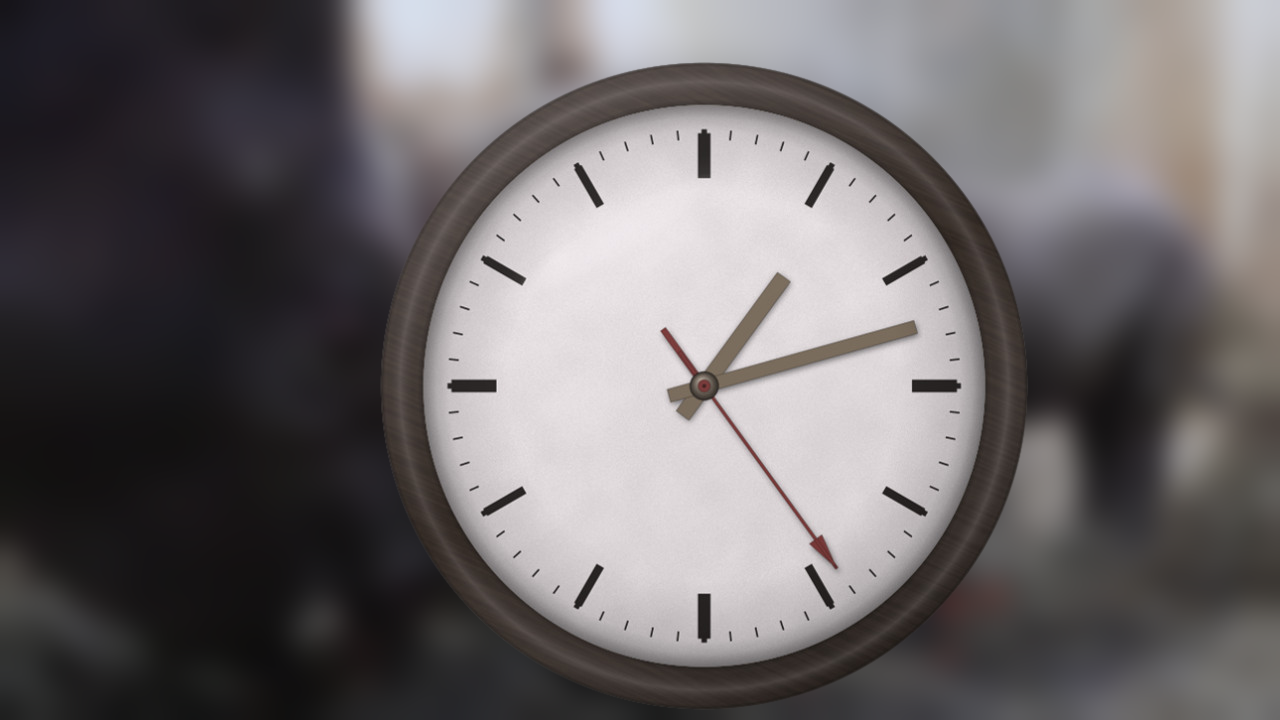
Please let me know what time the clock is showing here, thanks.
1:12:24
